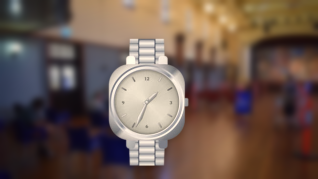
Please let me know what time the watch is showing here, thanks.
1:34
